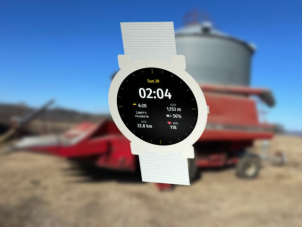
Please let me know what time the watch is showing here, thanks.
2:04
